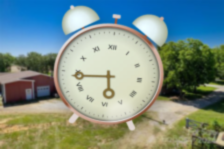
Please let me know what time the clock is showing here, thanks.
5:44
